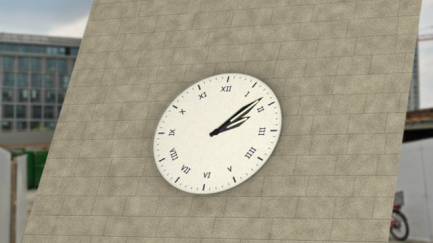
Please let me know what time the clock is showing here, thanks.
2:08
